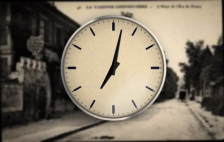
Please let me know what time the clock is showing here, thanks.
7:02
